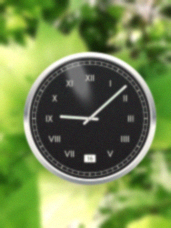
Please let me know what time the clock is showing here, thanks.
9:08
